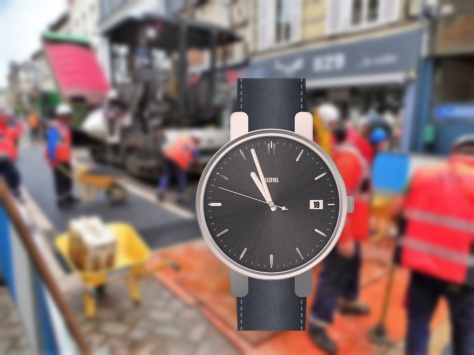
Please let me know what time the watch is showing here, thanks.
10:56:48
